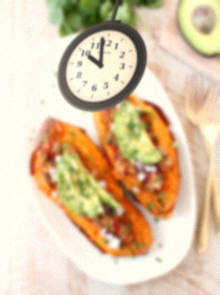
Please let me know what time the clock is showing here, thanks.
9:58
